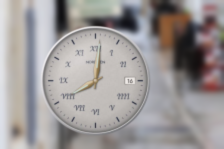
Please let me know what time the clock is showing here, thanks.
8:01
